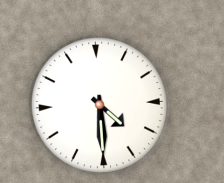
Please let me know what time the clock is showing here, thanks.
4:30
